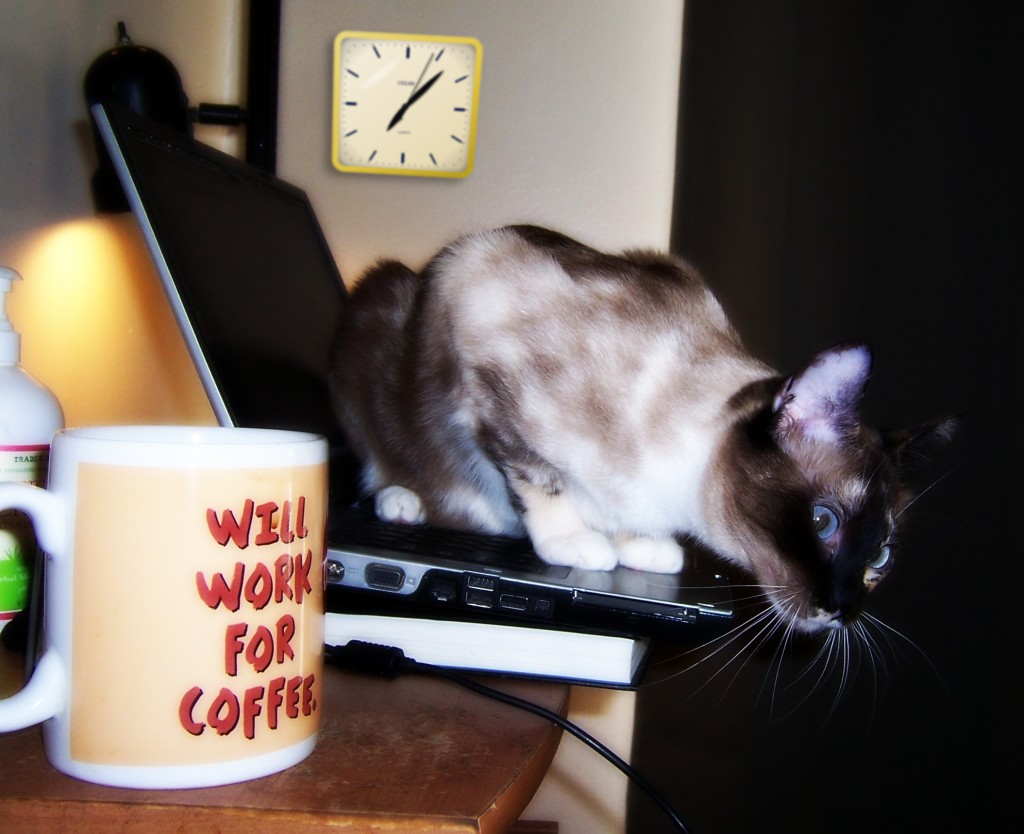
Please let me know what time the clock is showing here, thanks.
7:07:04
